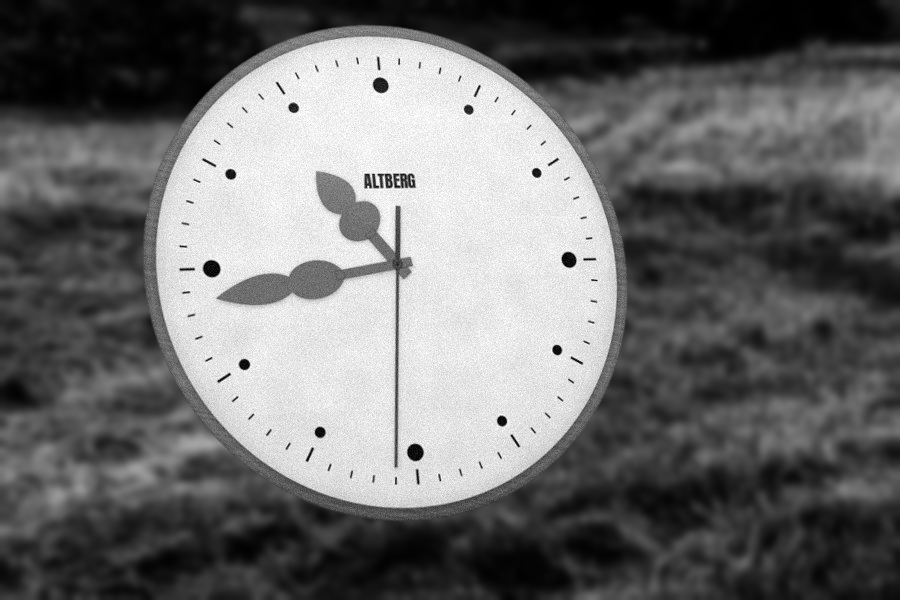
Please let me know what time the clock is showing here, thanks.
10:43:31
